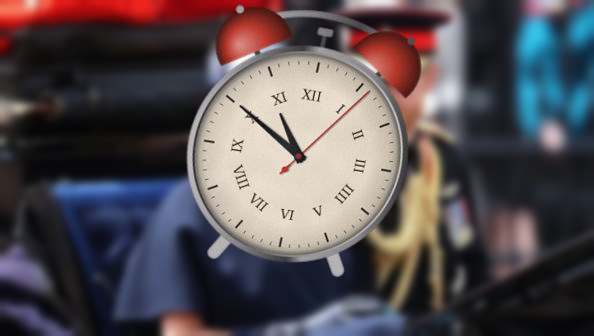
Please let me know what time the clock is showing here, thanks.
10:50:06
